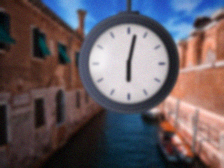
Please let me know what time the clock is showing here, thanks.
6:02
